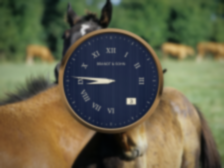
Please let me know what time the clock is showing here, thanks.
8:46
